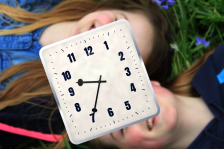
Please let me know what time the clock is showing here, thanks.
9:35
